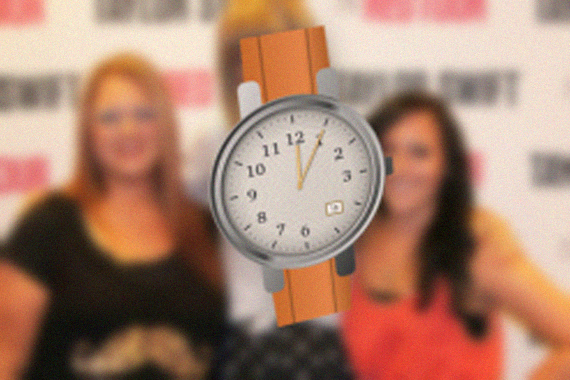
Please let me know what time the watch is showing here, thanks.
12:05
